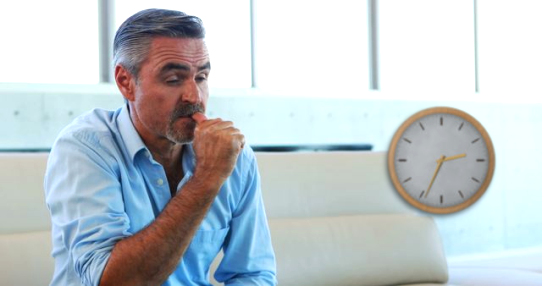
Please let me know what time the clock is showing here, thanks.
2:34
